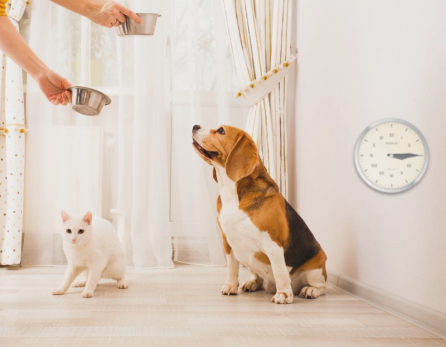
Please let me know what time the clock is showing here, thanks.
3:15
